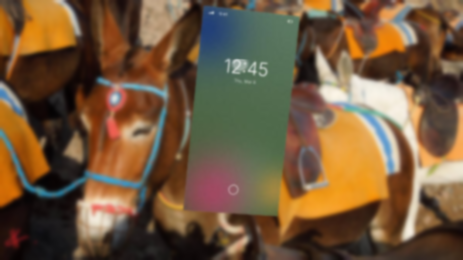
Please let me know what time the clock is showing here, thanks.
12:45
